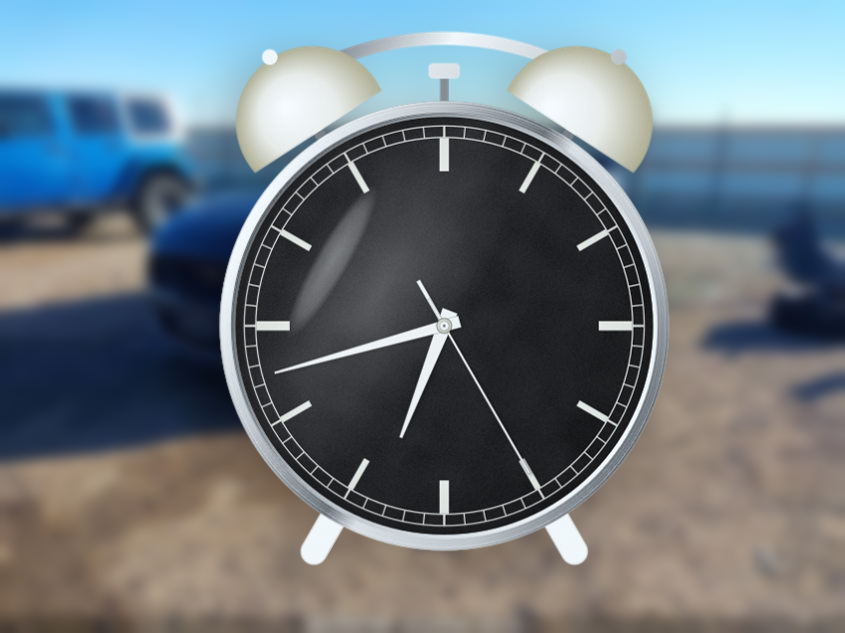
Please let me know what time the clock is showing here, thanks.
6:42:25
